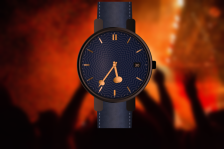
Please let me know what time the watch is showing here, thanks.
5:36
